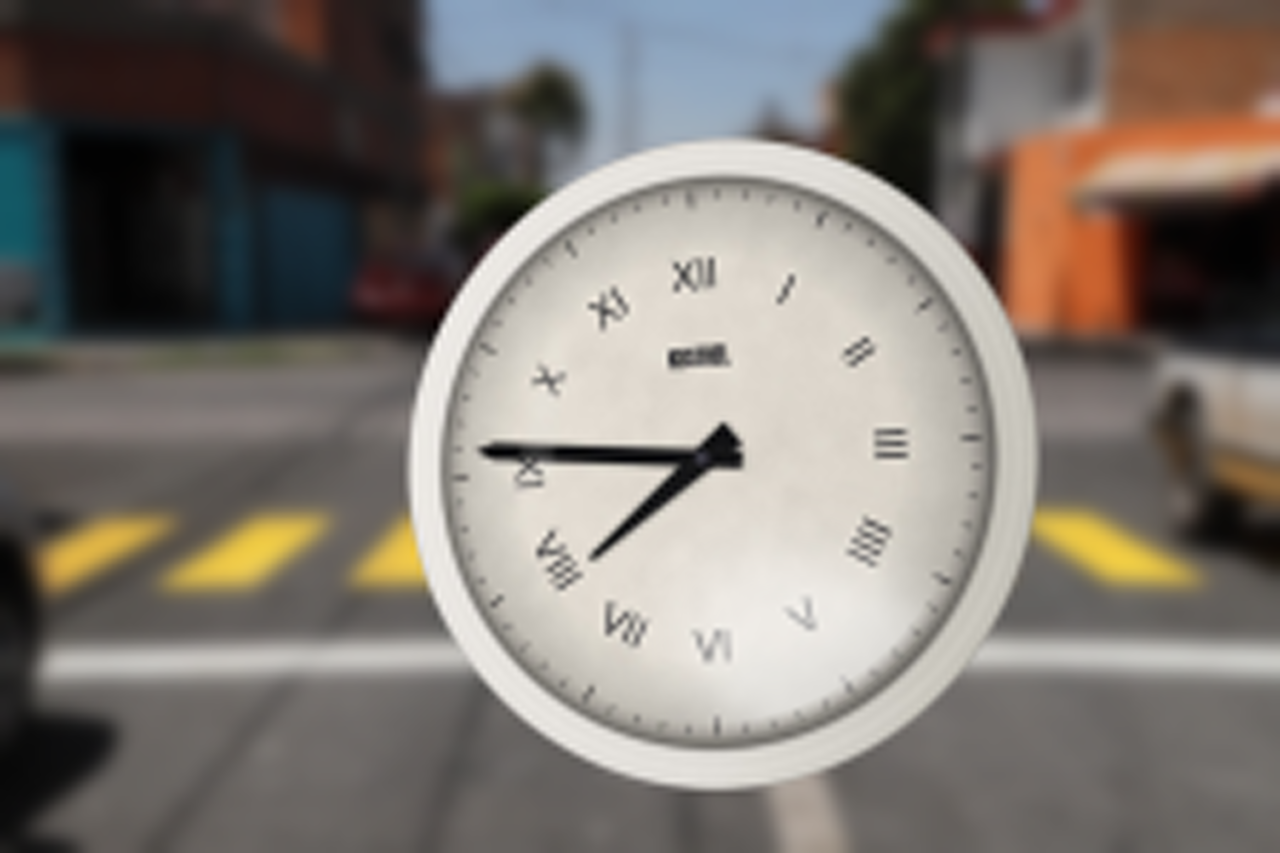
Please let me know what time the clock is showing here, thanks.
7:46
